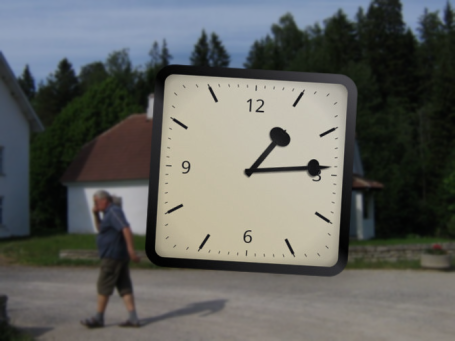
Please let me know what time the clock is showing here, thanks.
1:14
